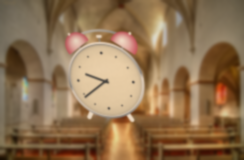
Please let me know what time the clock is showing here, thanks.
9:39
